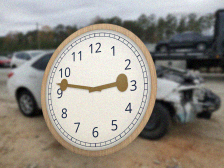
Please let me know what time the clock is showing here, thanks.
2:47
